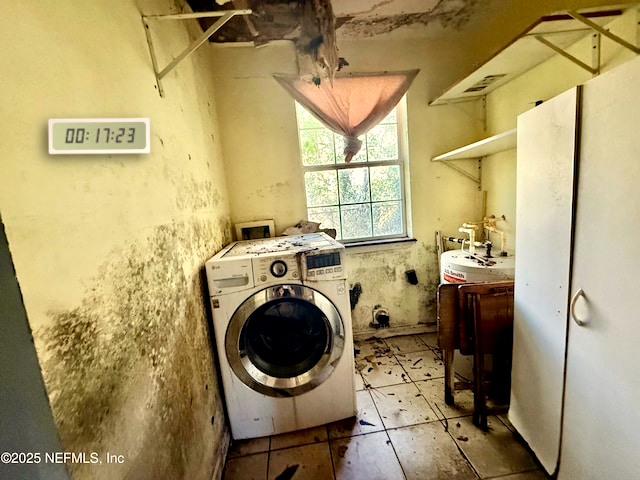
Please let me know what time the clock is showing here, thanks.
0:17:23
